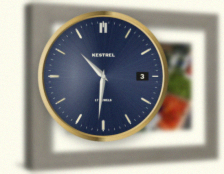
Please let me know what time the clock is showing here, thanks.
10:31
